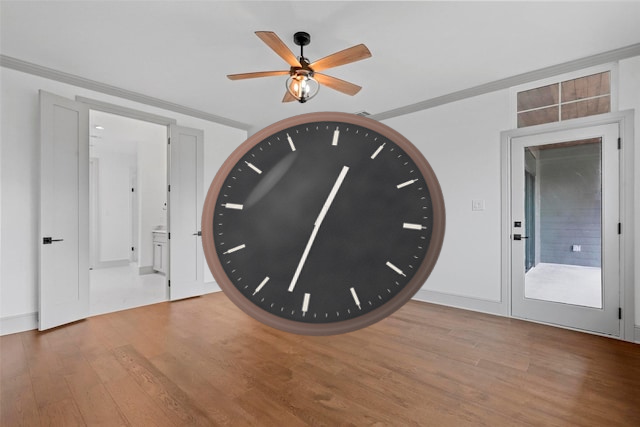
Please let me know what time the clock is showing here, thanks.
12:32
